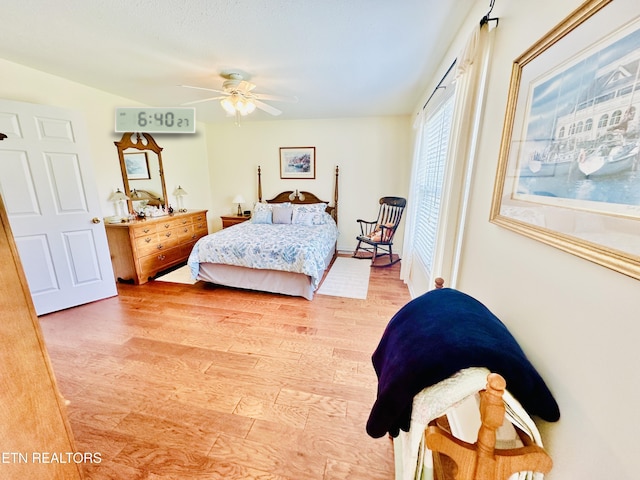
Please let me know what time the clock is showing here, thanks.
6:40
